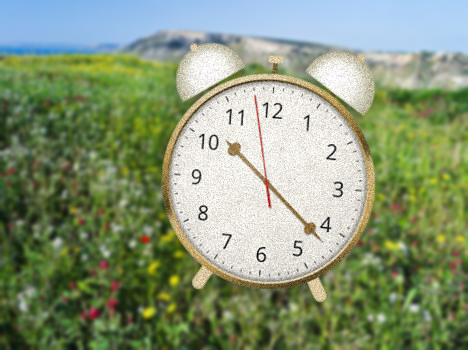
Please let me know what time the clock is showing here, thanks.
10:21:58
